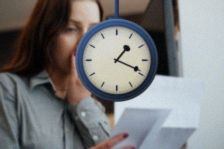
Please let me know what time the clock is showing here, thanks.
1:19
